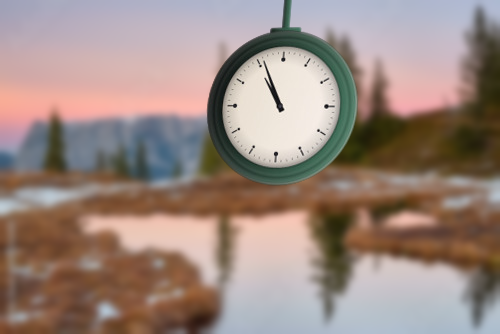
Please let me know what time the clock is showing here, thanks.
10:56
